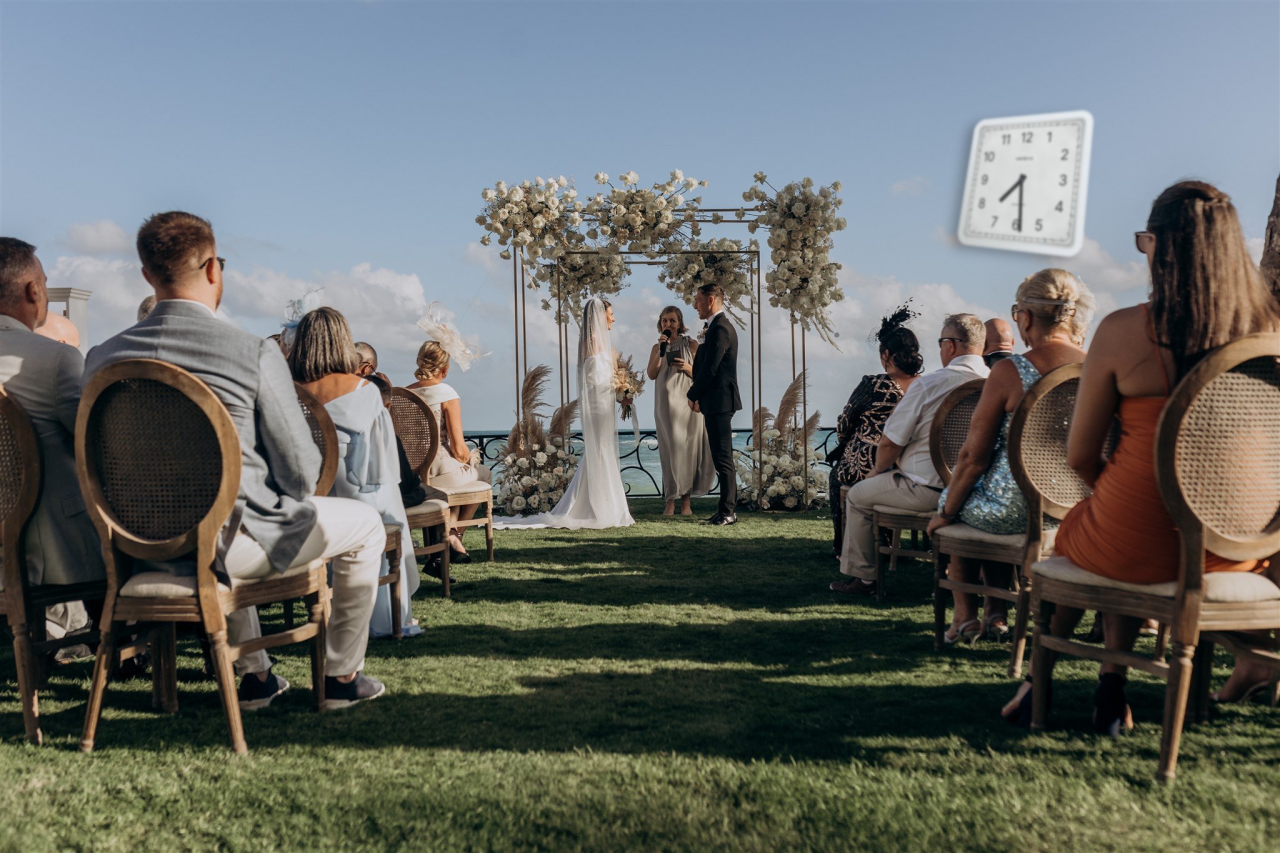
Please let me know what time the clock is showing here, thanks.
7:29
